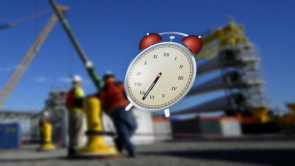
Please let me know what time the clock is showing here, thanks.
6:33
